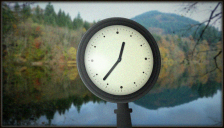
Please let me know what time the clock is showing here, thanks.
12:37
